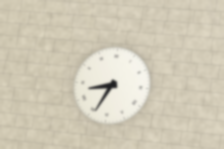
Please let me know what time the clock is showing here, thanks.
8:34
